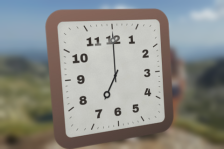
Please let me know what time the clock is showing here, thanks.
7:00
